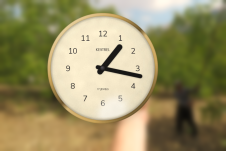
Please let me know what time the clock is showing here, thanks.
1:17
